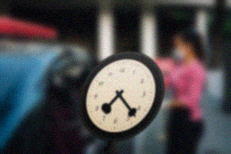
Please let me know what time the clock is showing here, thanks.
7:23
